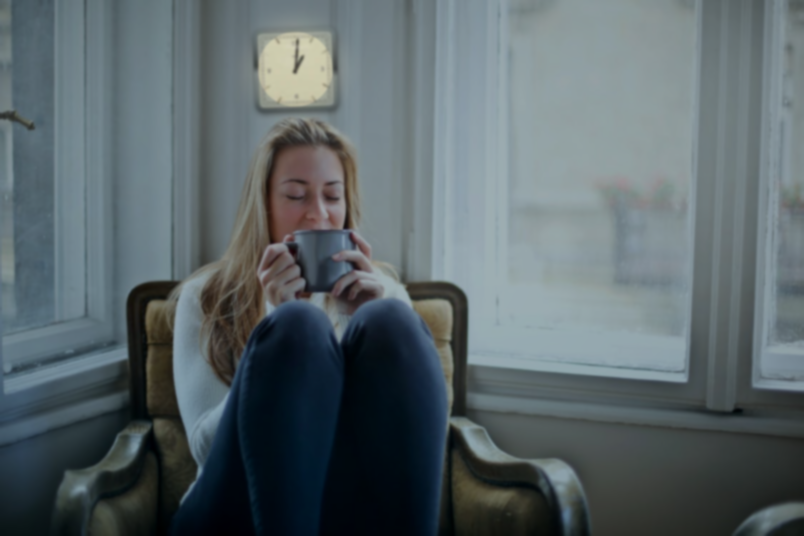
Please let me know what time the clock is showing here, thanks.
1:01
